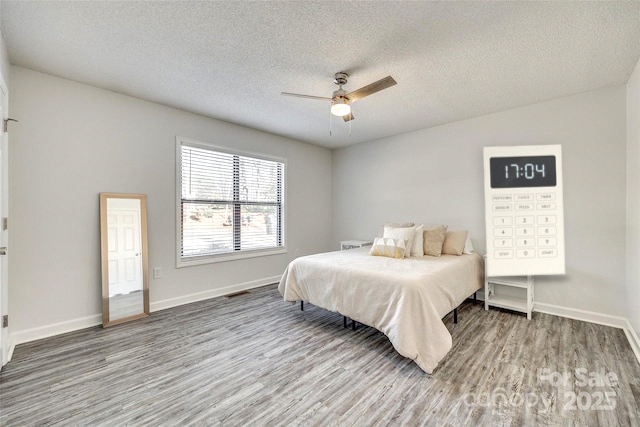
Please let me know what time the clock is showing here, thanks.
17:04
